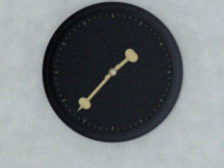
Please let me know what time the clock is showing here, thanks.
1:37
